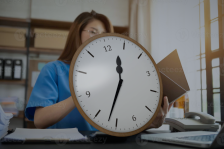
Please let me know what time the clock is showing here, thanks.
12:37
